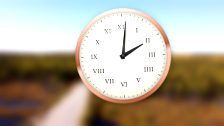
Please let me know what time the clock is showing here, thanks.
2:01
